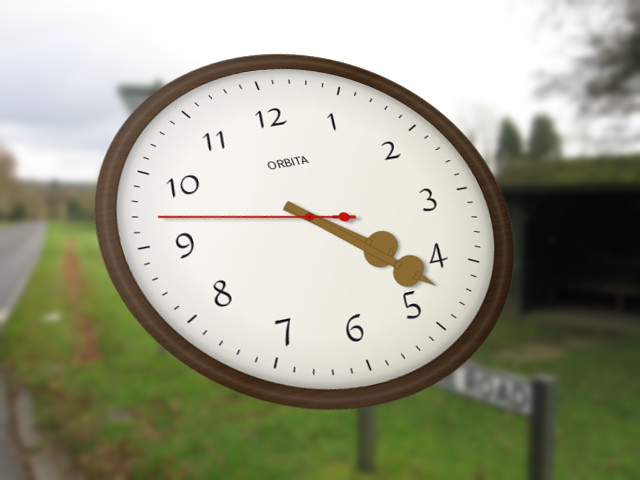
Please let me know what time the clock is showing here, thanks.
4:22:47
